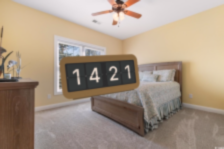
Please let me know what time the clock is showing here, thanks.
14:21
